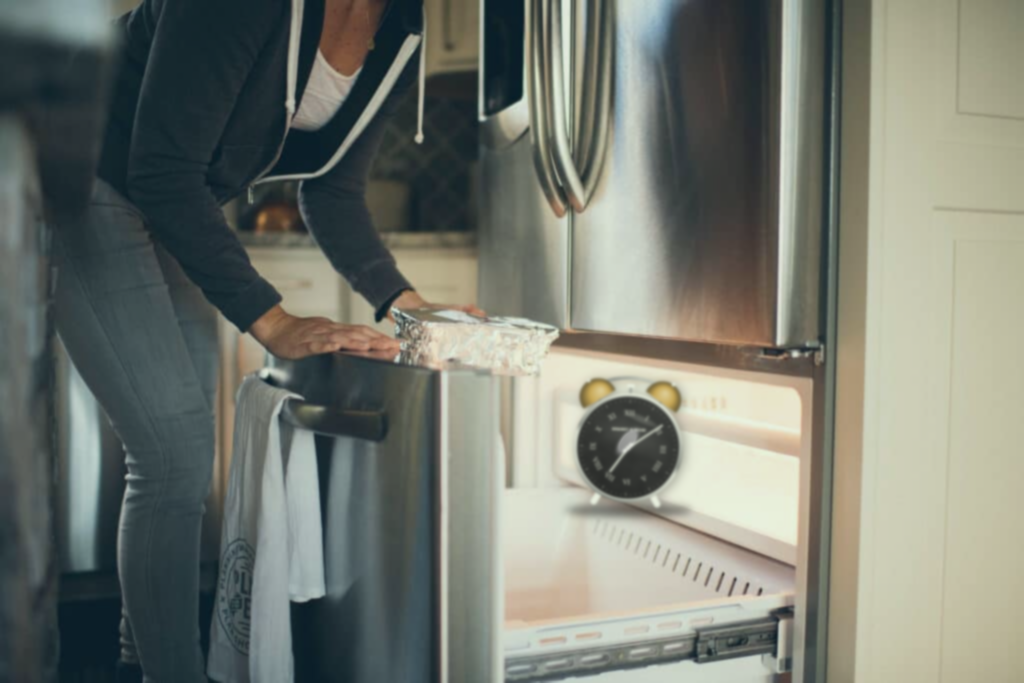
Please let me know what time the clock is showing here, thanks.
7:09
